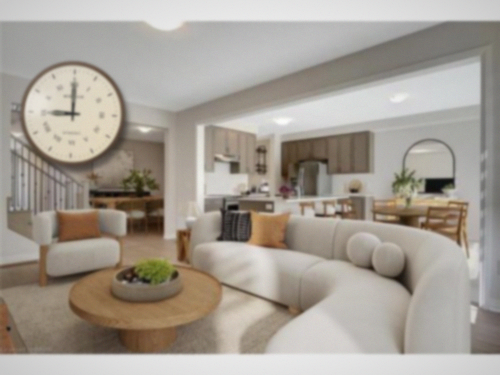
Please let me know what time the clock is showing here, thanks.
9:00
